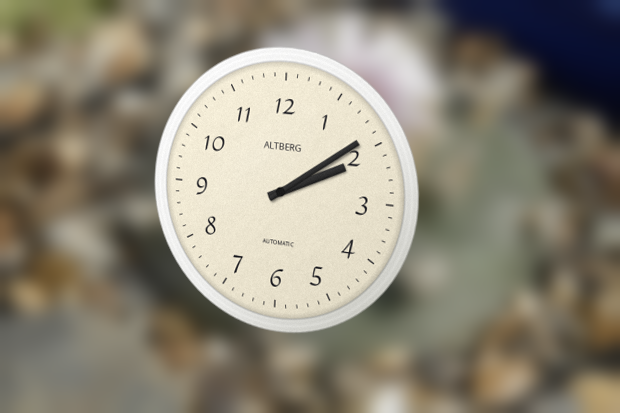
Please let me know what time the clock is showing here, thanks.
2:09
